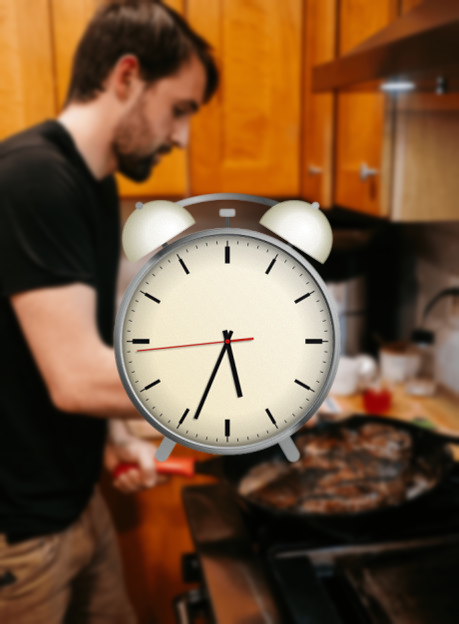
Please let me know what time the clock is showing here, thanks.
5:33:44
